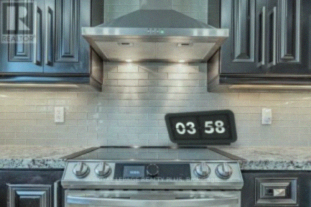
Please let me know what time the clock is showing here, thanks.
3:58
